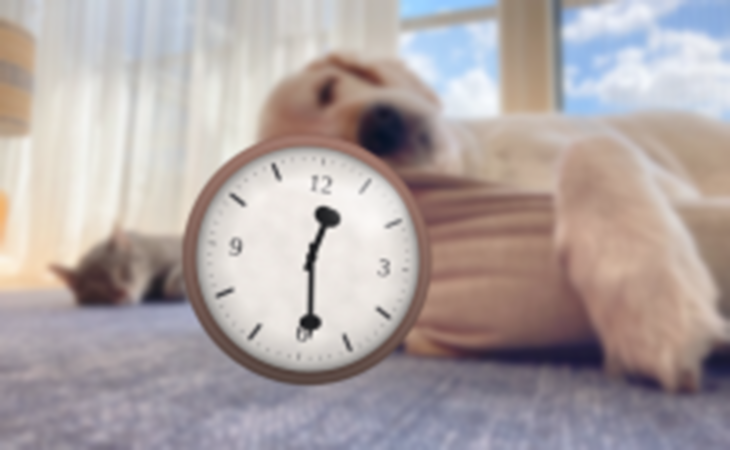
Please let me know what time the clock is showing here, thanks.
12:29
